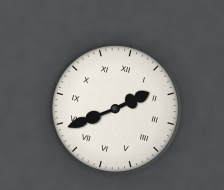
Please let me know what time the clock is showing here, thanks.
1:39
